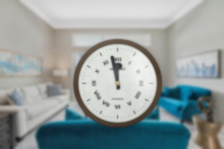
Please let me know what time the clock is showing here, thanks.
11:58
